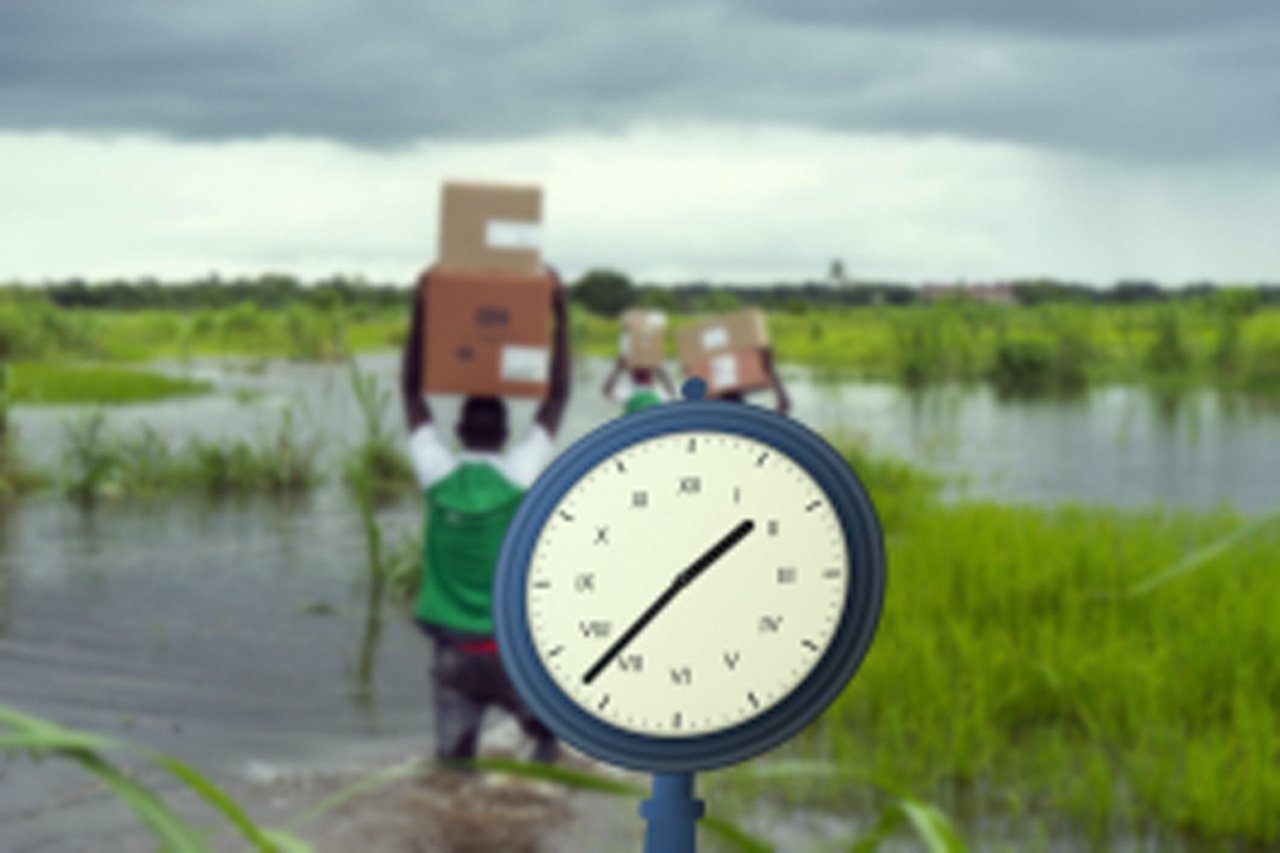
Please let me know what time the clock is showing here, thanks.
1:37
